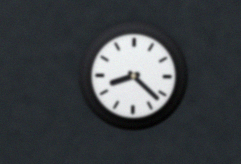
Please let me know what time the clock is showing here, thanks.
8:22
